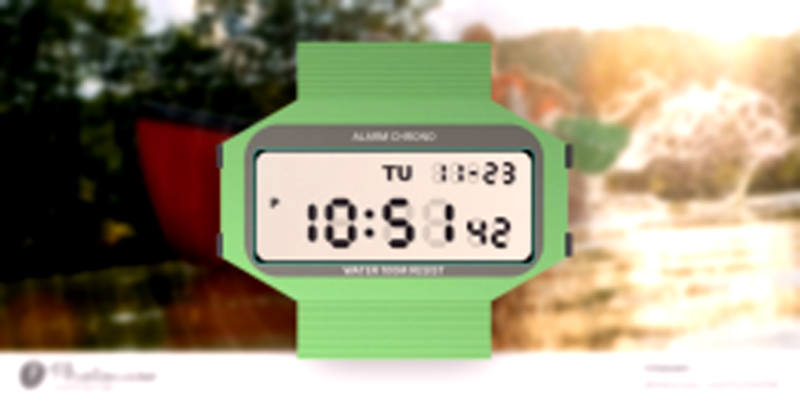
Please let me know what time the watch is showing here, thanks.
10:51:42
